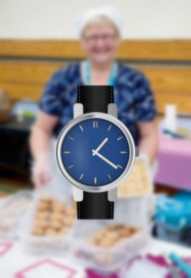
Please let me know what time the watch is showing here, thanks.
1:21
